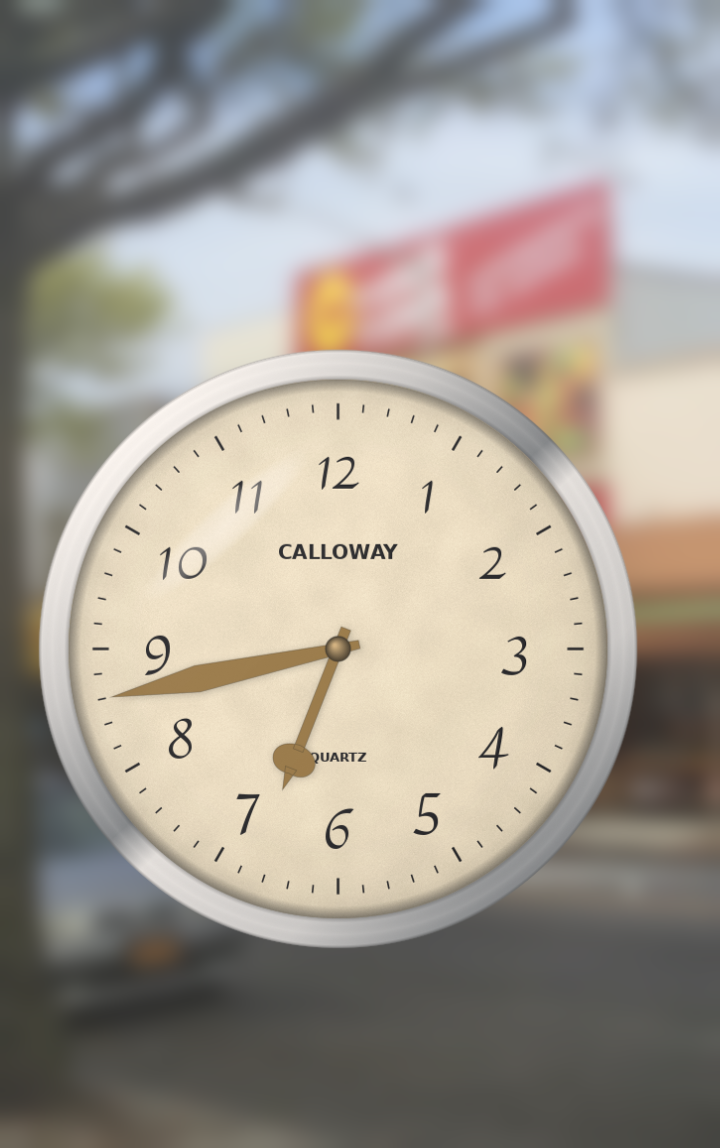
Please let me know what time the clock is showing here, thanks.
6:43
